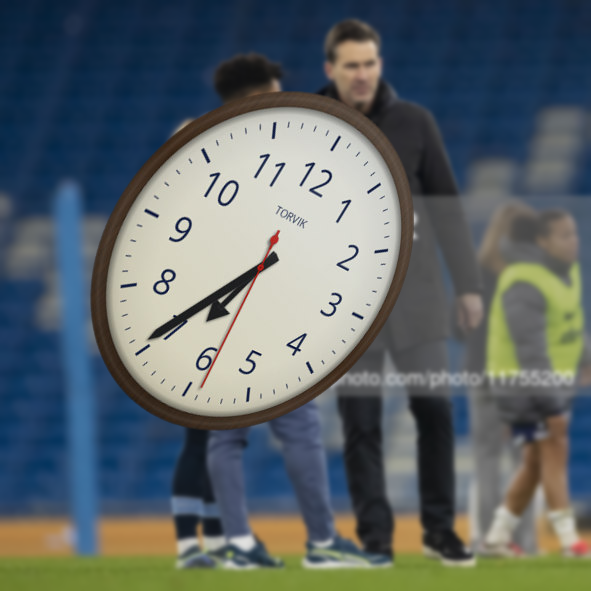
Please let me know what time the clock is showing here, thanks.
6:35:29
